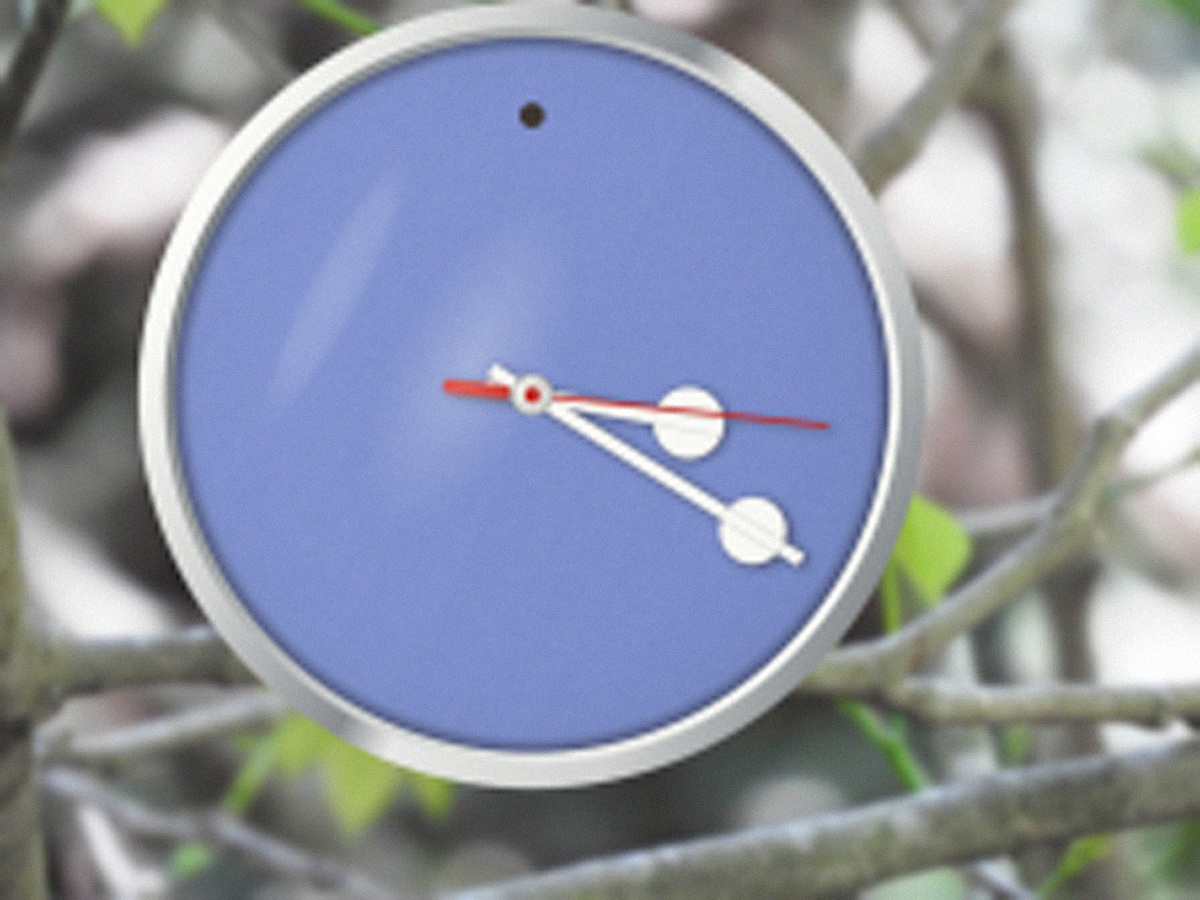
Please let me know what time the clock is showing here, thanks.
3:20:16
